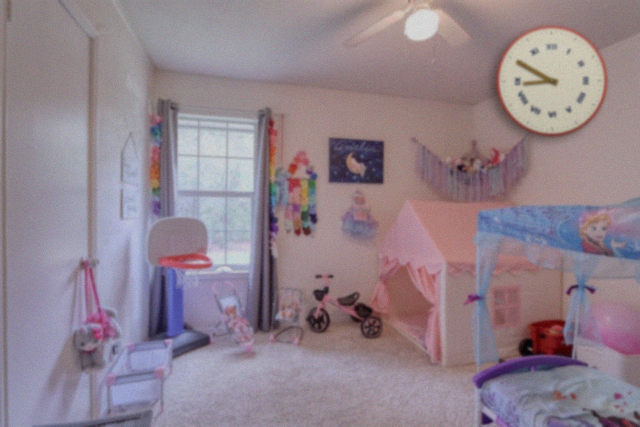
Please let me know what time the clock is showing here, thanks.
8:50
